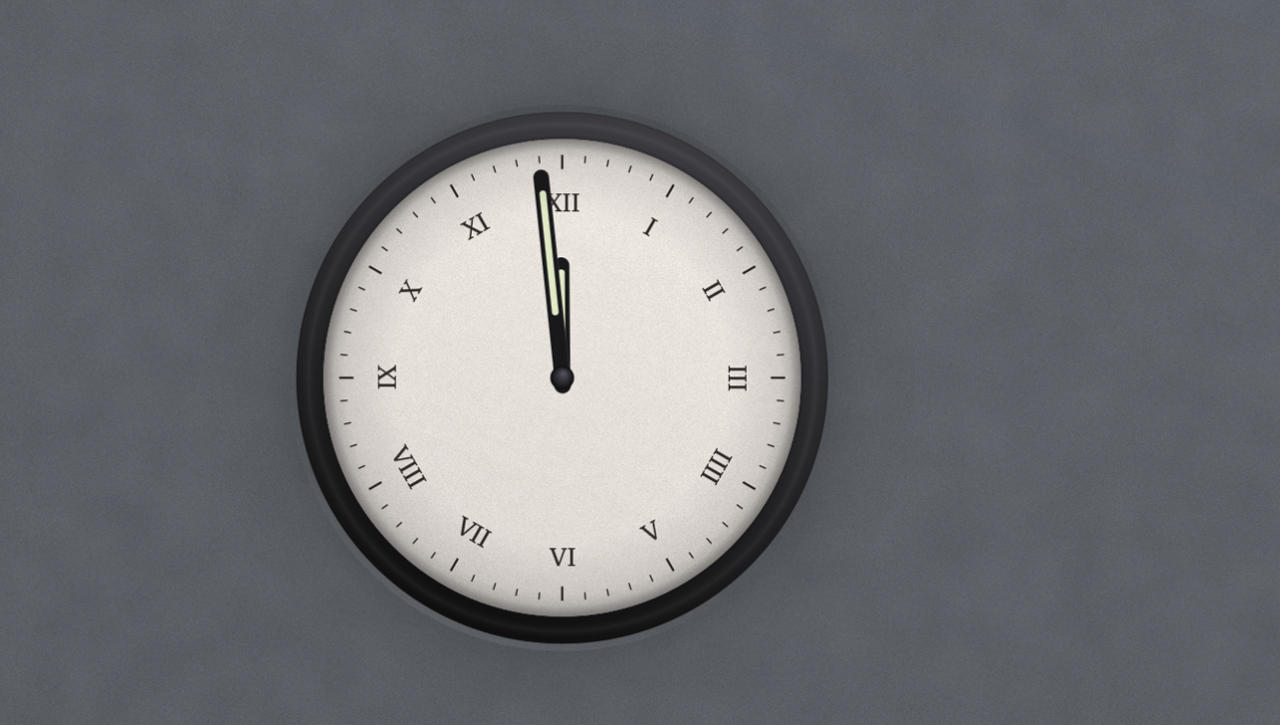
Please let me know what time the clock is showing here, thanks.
11:59
